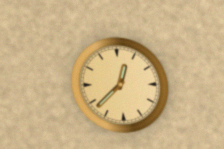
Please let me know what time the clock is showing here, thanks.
12:38
